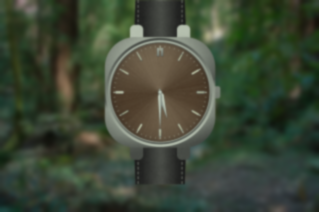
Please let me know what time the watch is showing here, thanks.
5:30
